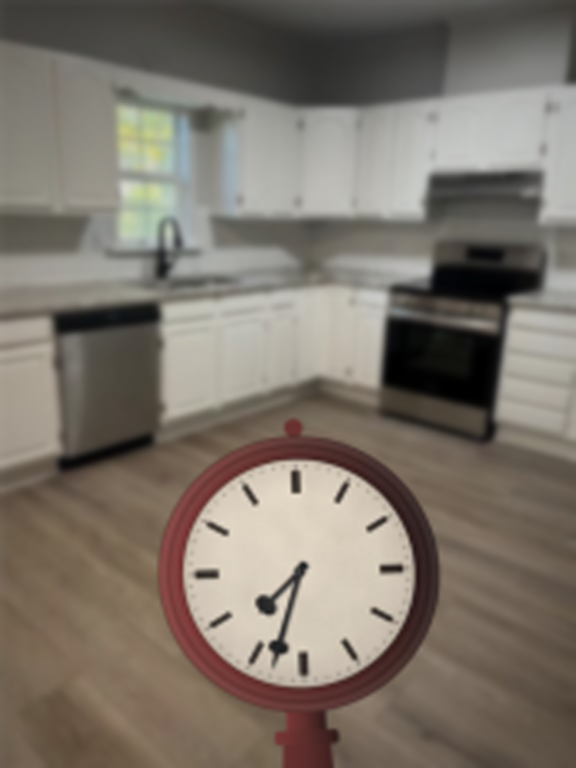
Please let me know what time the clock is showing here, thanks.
7:33
